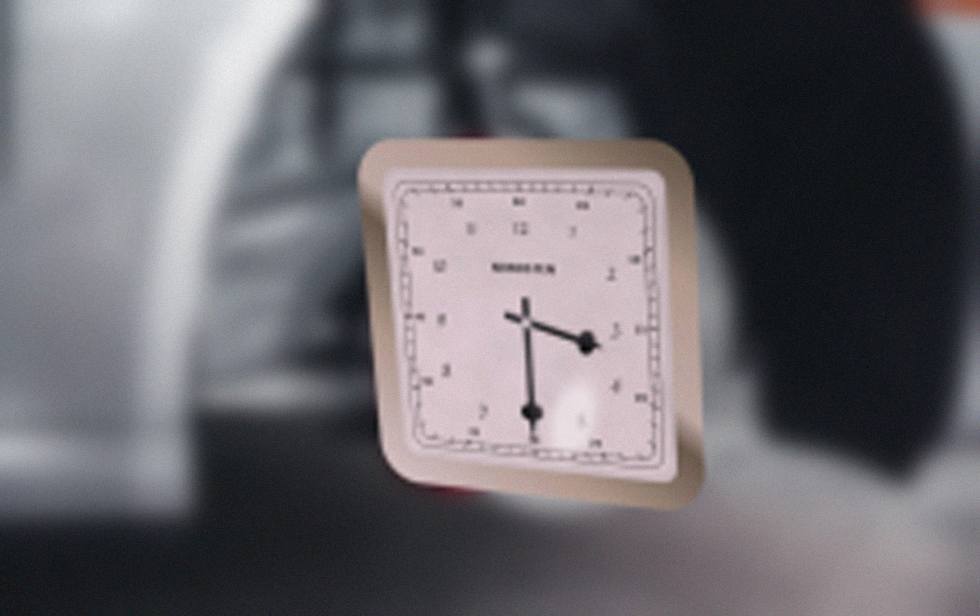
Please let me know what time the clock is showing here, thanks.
3:30
